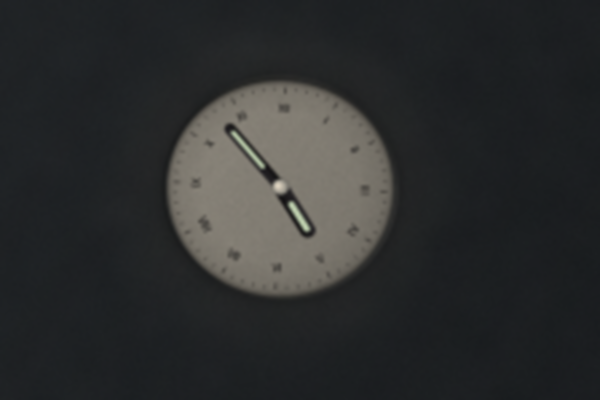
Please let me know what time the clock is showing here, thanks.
4:53
